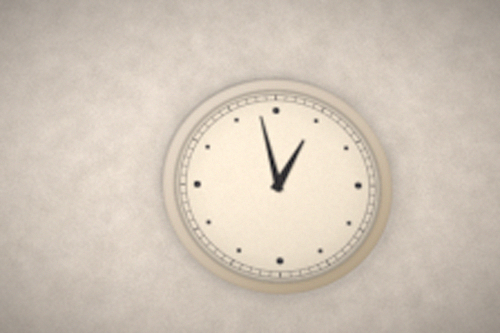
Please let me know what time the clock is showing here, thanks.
12:58
